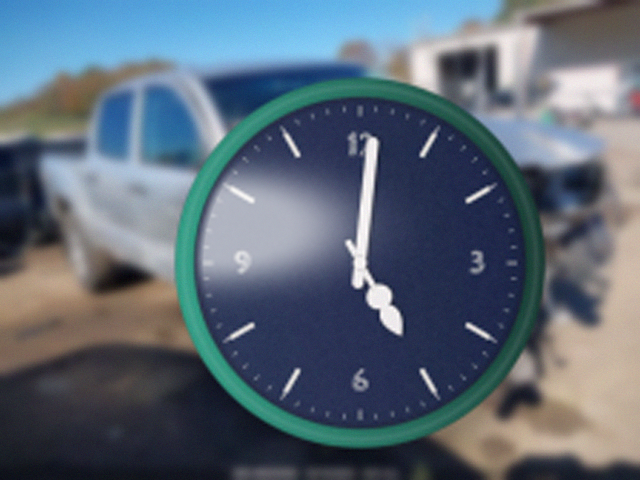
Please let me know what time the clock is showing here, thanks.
5:01
